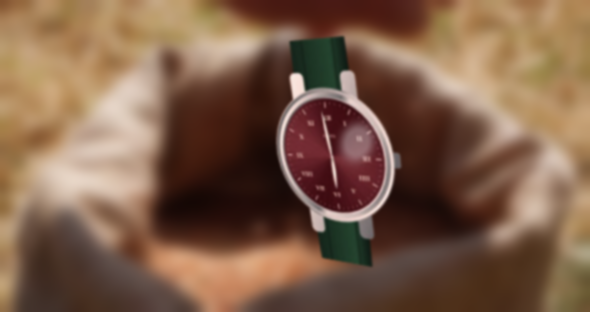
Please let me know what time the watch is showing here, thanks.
5:59
